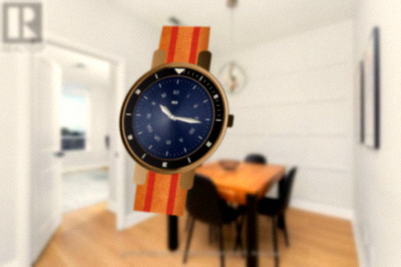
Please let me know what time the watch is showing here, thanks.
10:16
